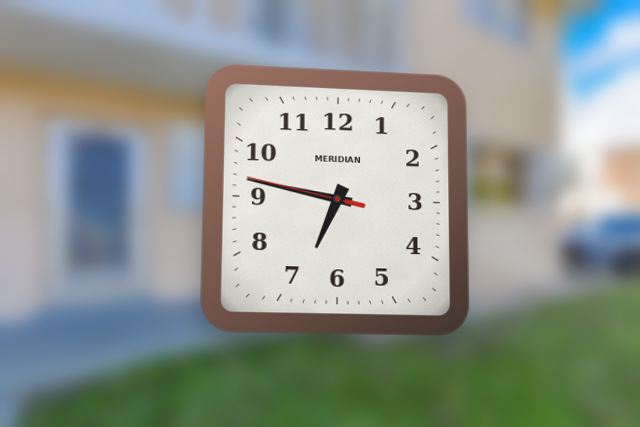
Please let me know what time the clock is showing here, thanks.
6:46:47
